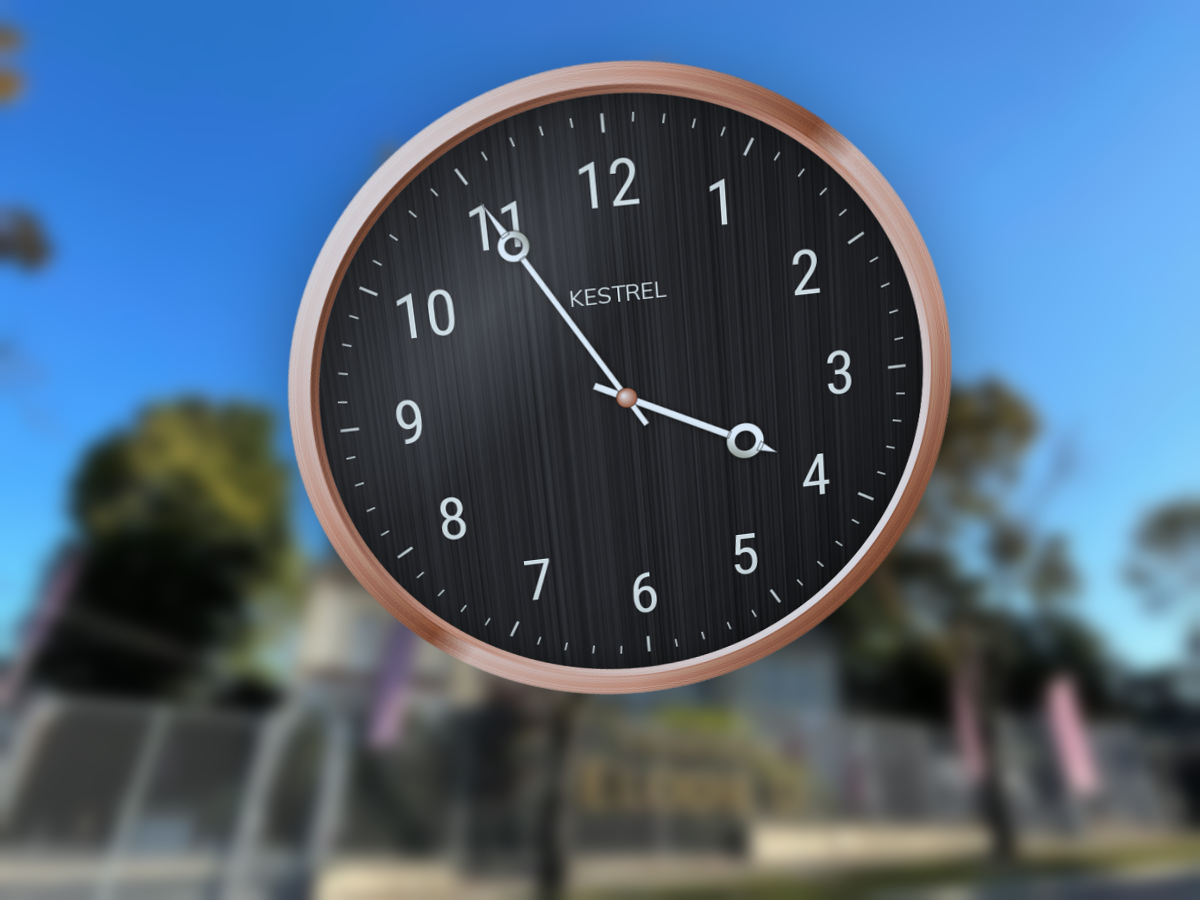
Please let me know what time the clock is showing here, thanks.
3:55
